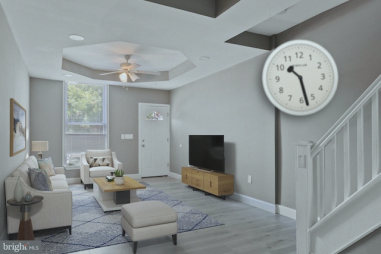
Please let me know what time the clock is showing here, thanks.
10:28
